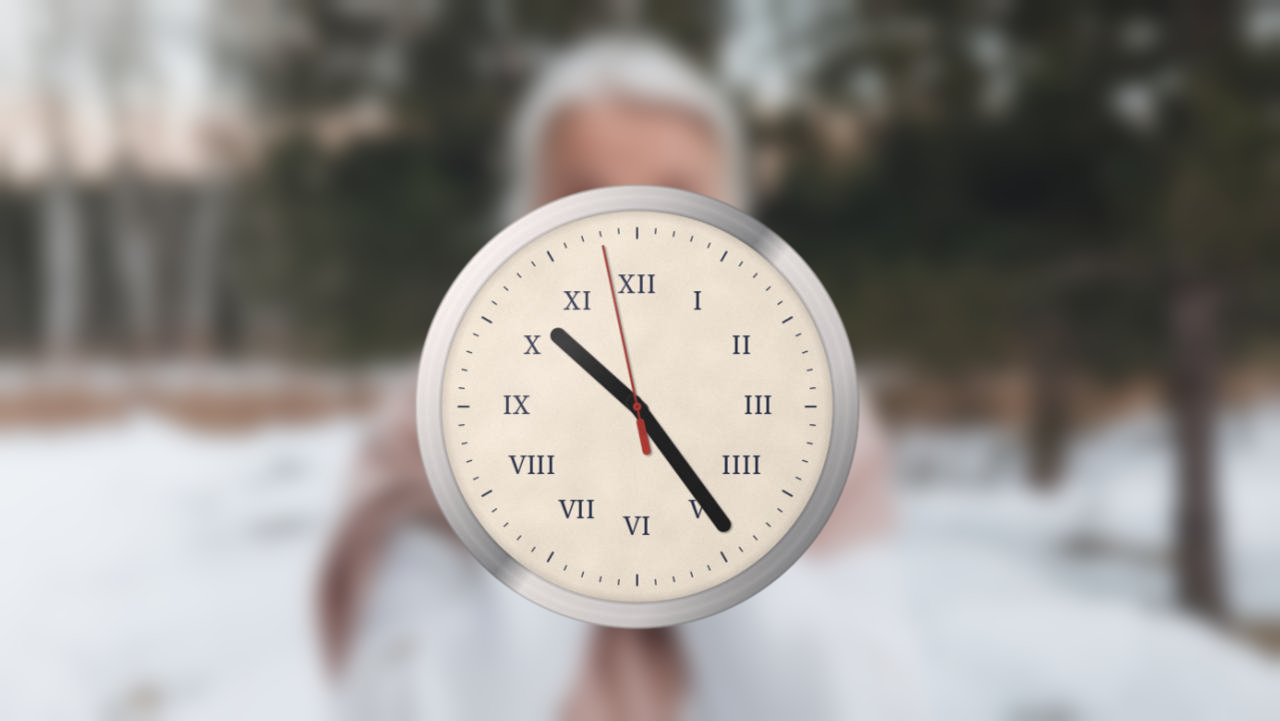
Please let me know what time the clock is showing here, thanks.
10:23:58
